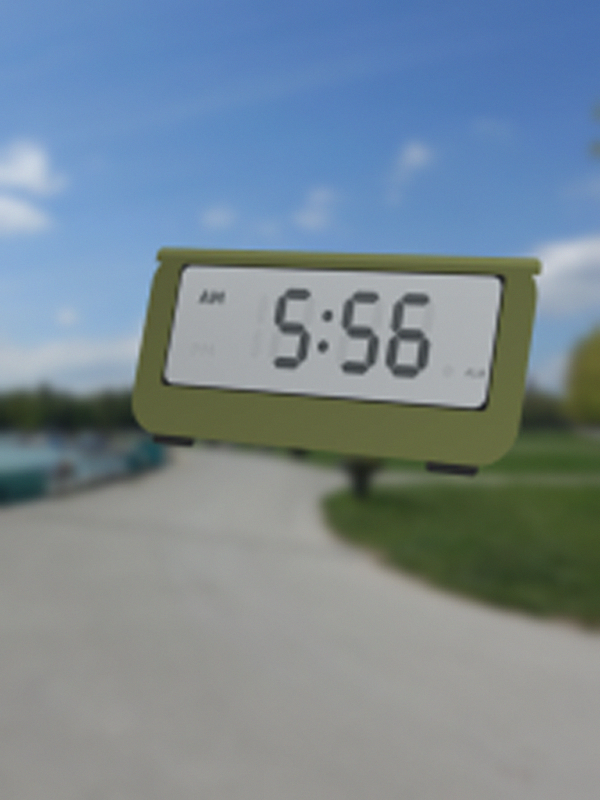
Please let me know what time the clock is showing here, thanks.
5:56
